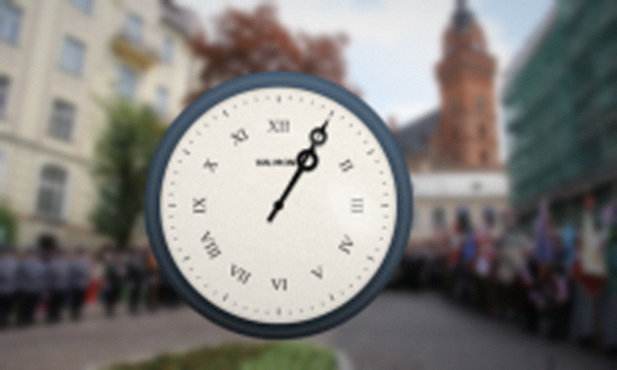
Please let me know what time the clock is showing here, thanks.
1:05
